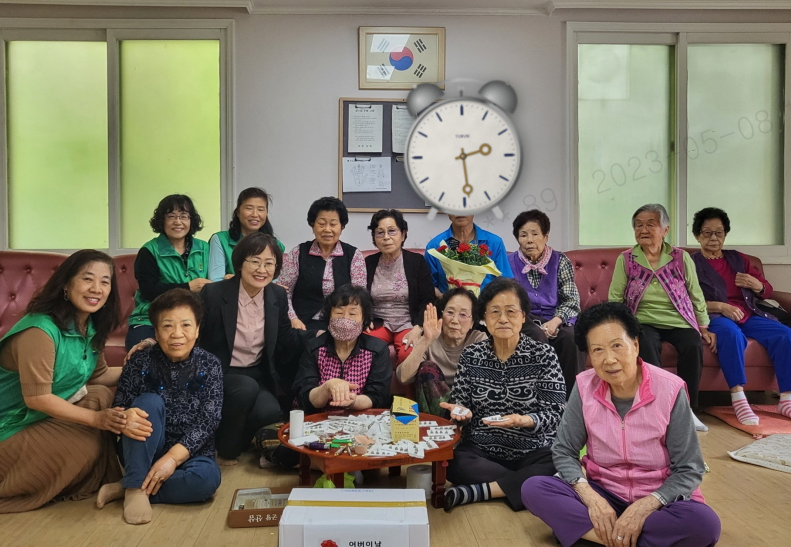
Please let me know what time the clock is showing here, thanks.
2:29
